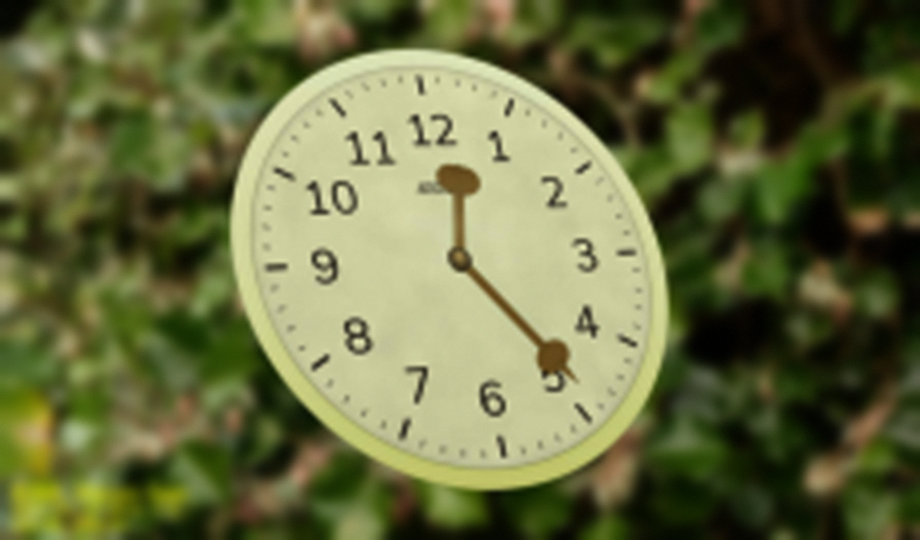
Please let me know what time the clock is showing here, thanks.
12:24
